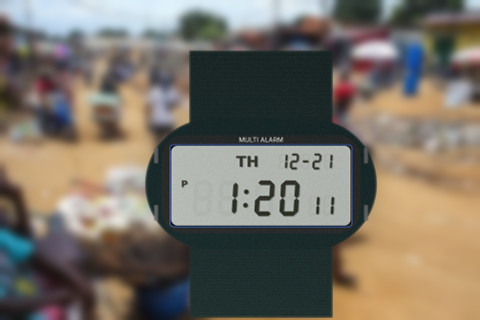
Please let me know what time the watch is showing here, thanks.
1:20:11
